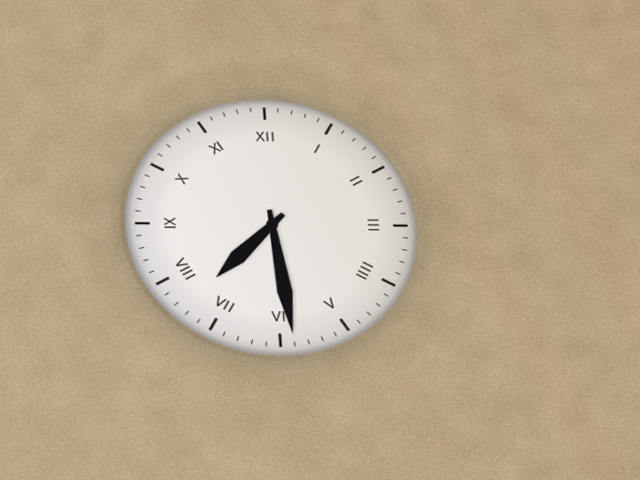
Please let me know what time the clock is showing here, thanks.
7:29
